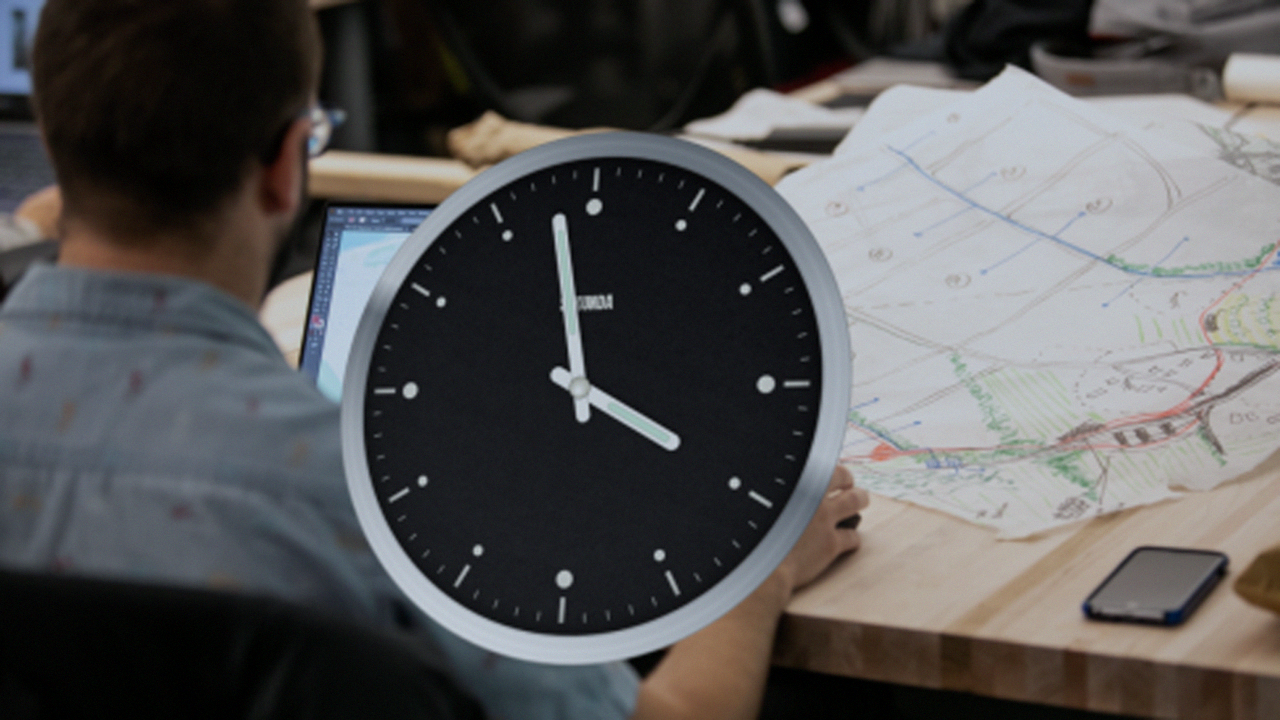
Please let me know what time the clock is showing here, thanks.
3:58
